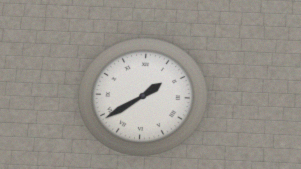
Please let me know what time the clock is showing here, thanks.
1:39
